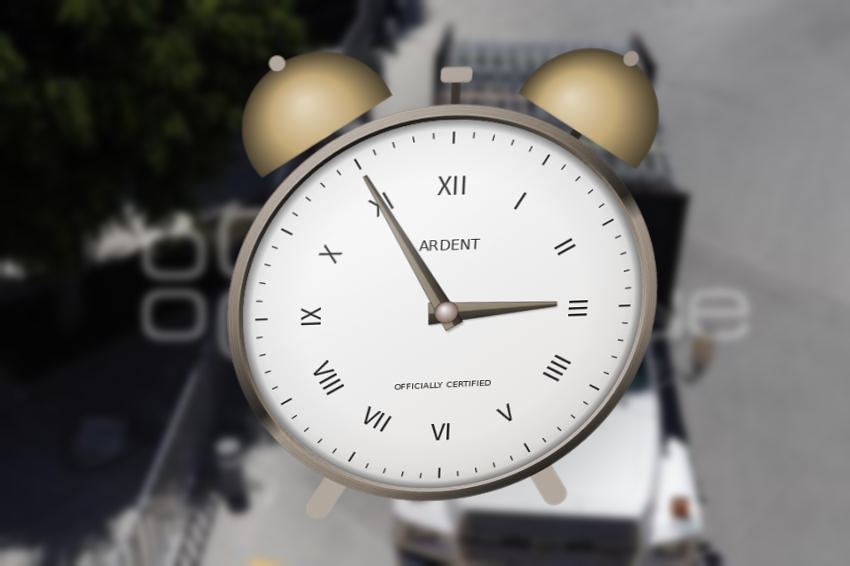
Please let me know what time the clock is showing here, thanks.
2:55
